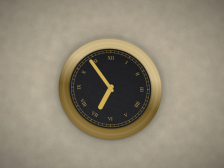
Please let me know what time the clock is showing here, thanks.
6:54
